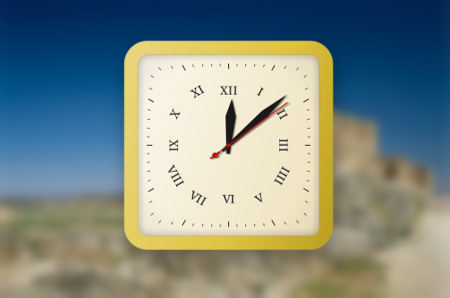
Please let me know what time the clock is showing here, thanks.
12:08:09
